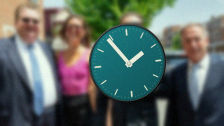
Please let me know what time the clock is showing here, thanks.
1:54
